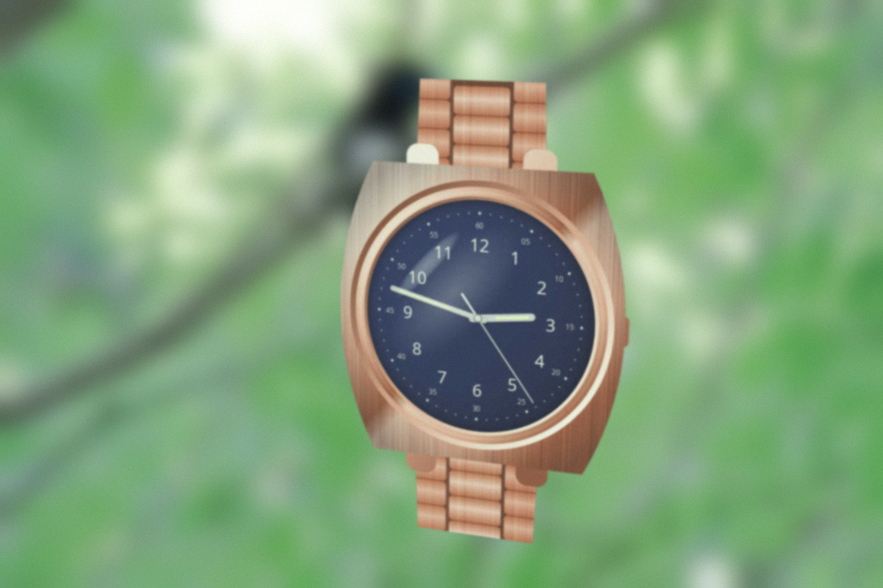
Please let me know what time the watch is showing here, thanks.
2:47:24
